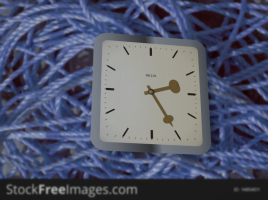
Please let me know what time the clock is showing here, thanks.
2:25
